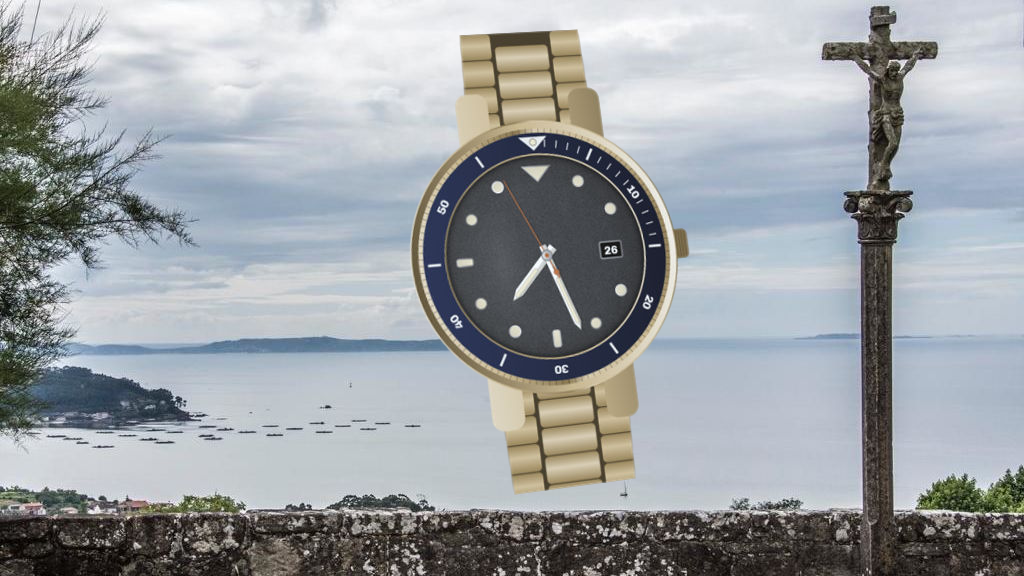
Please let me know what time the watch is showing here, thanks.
7:26:56
